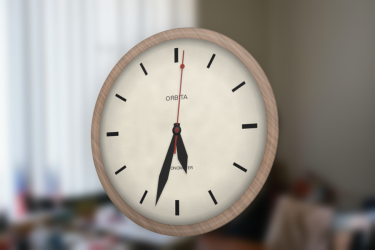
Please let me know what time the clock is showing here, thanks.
5:33:01
